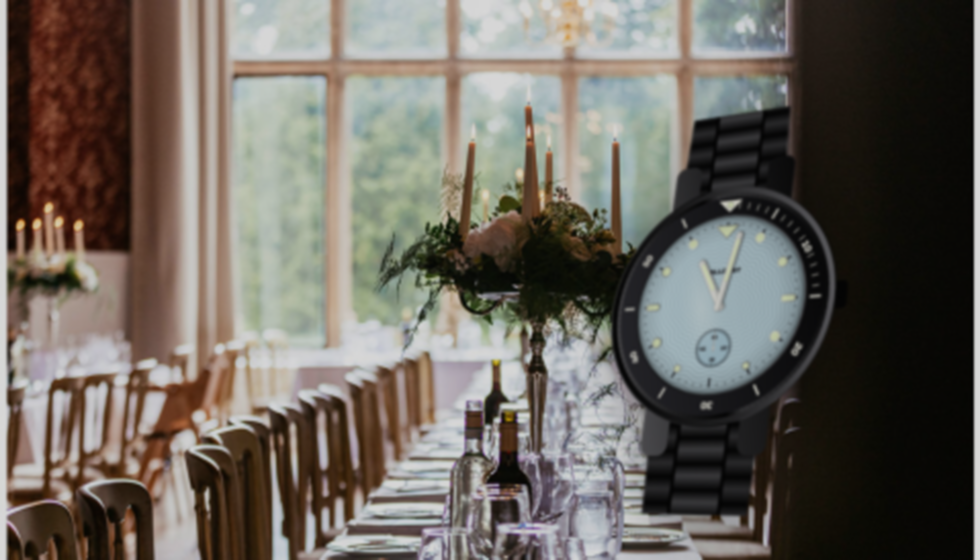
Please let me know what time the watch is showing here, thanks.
11:02
